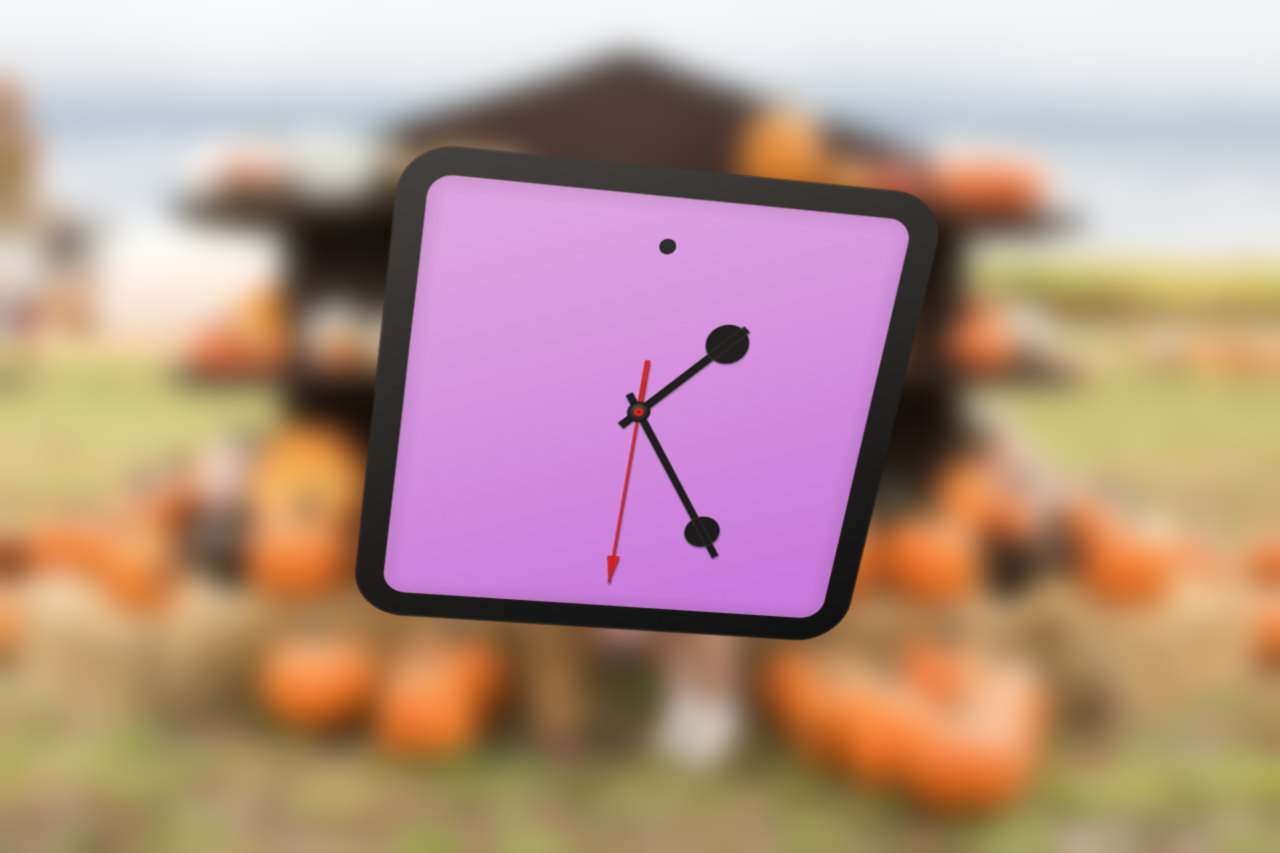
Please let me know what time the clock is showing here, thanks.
1:24:30
